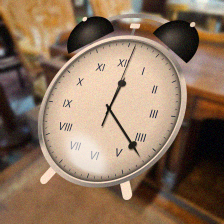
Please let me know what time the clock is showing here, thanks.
12:22:01
